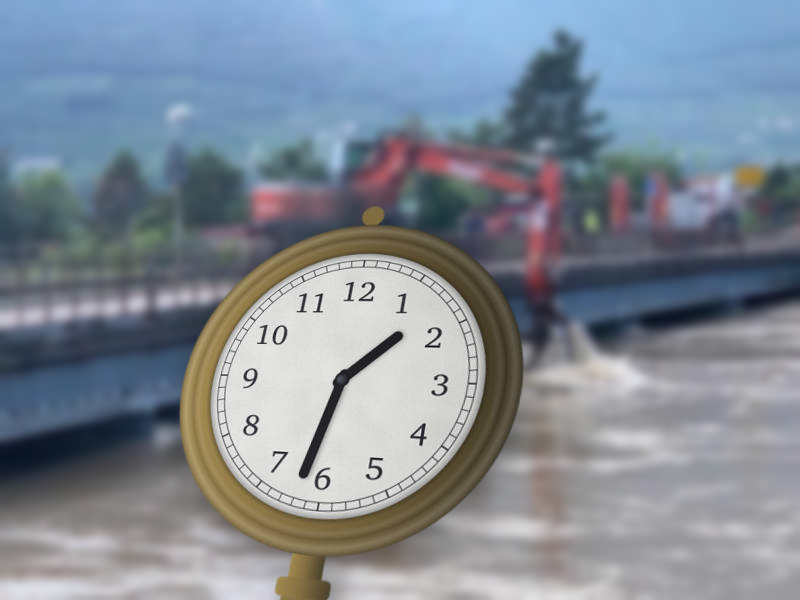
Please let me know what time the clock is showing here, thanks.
1:32
